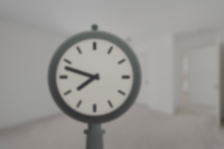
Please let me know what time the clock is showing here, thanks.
7:48
